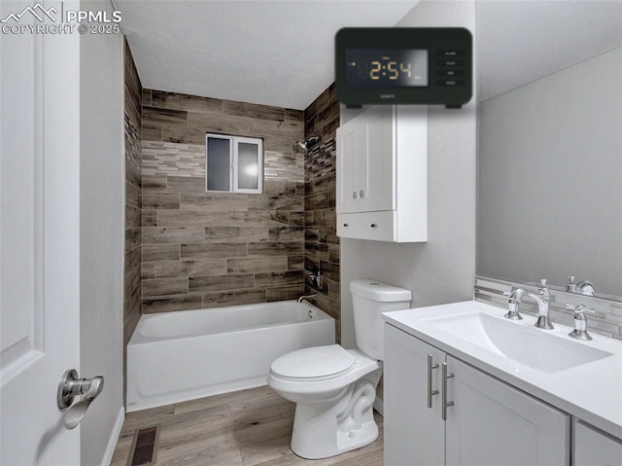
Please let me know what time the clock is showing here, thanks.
2:54
